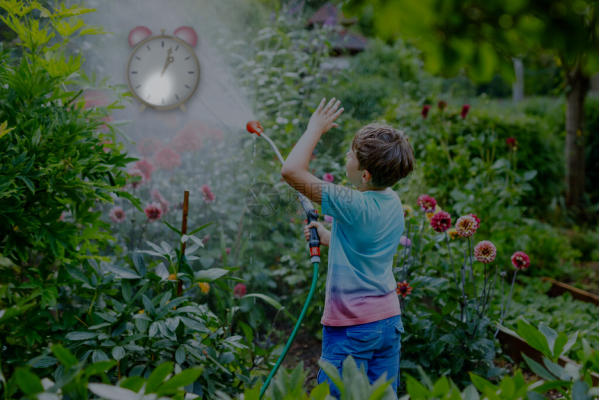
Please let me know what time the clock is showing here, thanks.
1:03
